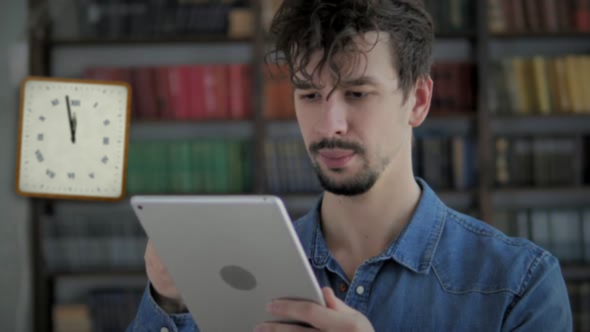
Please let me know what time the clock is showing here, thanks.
11:58
